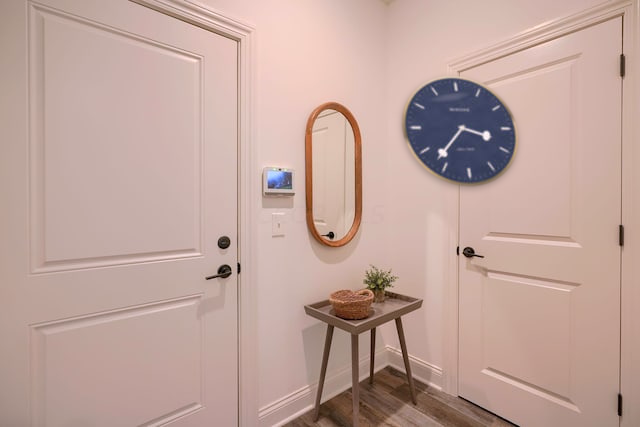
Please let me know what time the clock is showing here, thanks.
3:37
